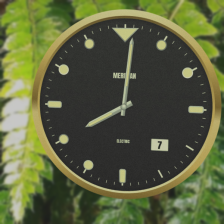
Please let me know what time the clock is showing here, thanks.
8:01
